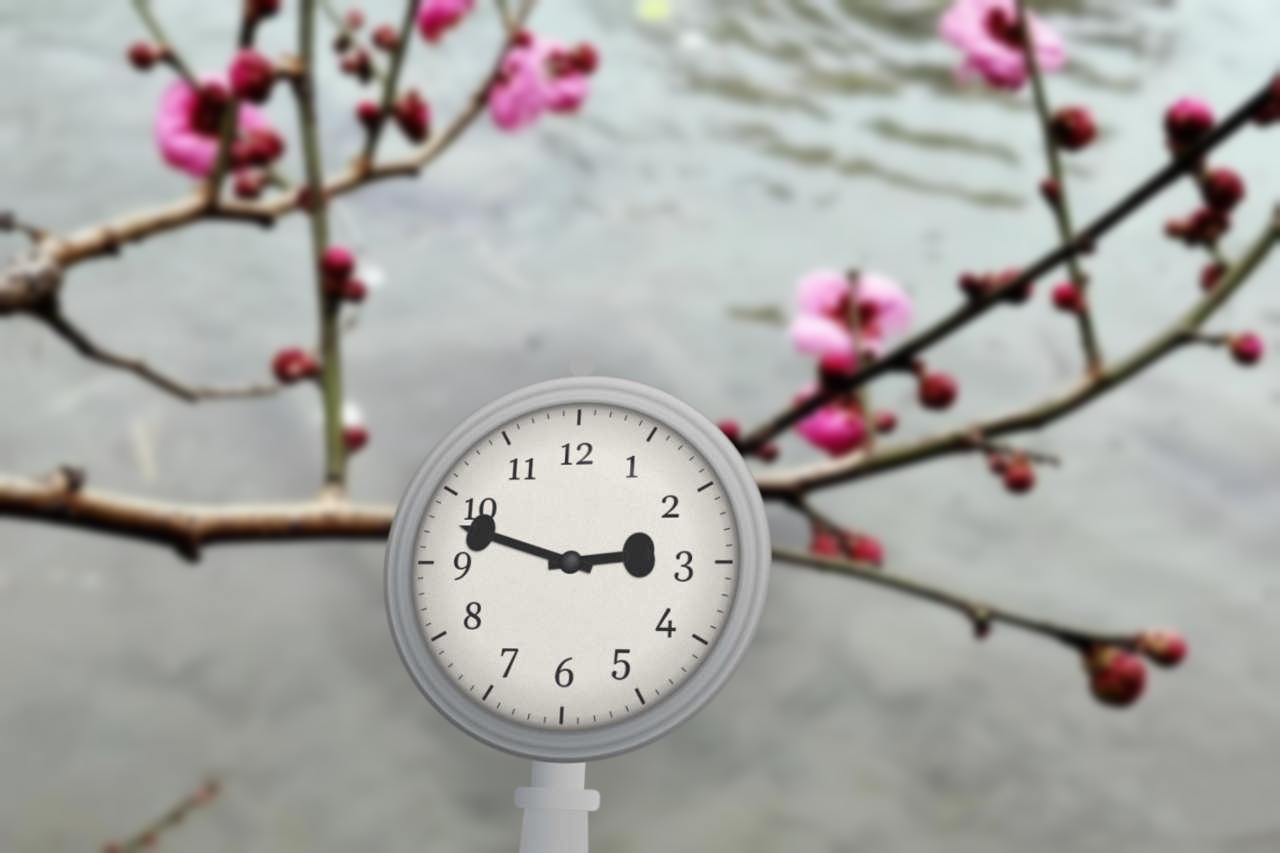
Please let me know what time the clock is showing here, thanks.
2:48
